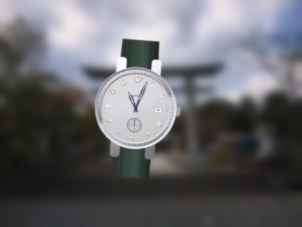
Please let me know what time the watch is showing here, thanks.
11:03
